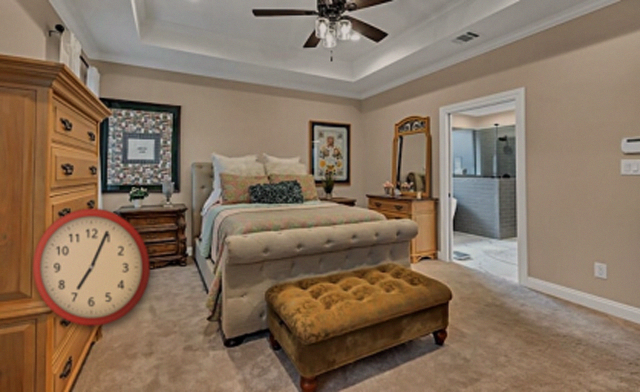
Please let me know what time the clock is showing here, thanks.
7:04
